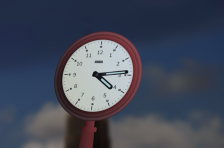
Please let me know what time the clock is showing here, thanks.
4:14
